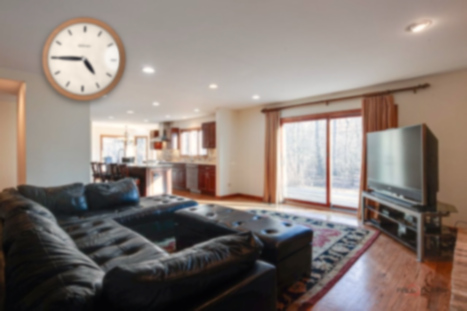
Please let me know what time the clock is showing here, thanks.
4:45
